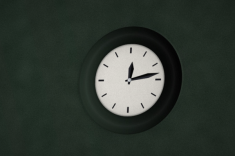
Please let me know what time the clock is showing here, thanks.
12:13
